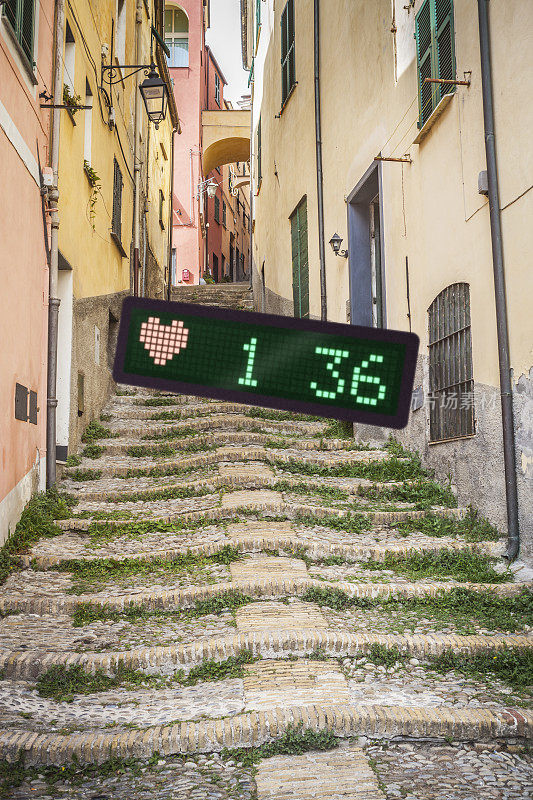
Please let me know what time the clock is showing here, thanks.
1:36
